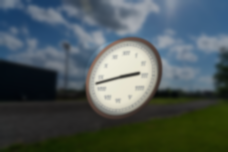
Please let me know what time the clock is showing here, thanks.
2:43
